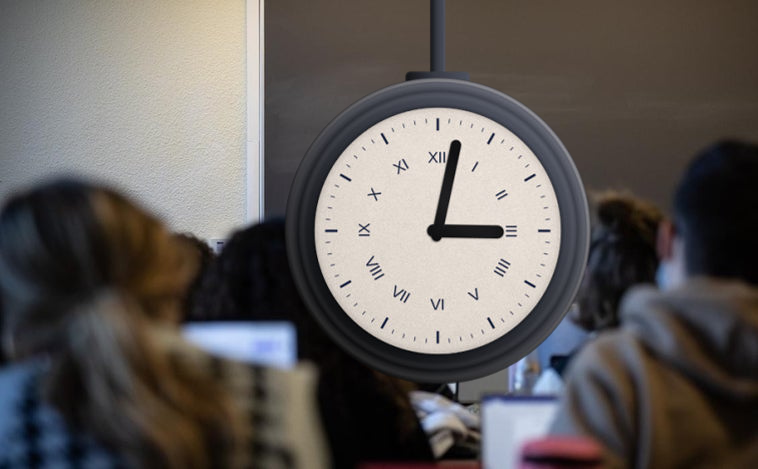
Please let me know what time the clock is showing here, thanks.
3:02
